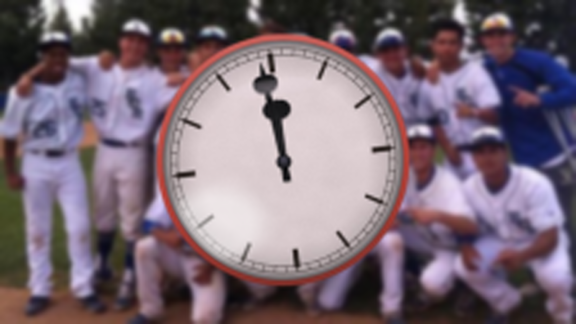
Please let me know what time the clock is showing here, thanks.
11:59
